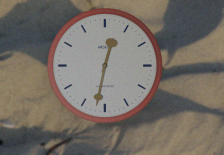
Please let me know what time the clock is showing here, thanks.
12:32
